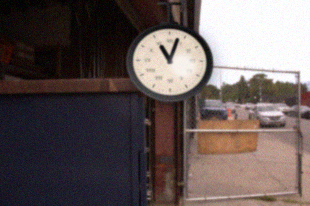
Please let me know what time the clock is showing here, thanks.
11:03
